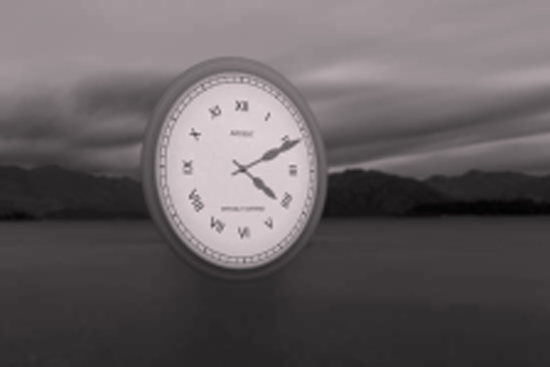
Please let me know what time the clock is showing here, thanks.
4:11
